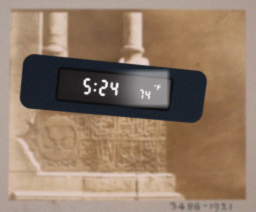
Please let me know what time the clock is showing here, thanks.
5:24
